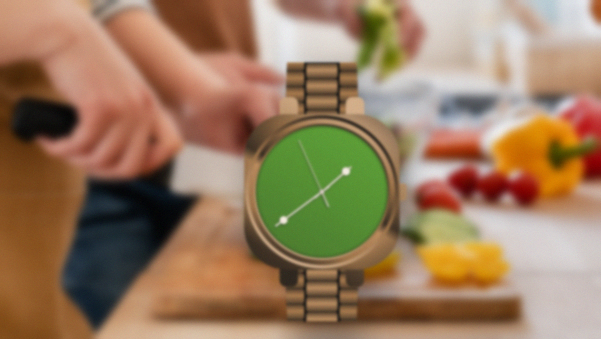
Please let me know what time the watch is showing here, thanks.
1:38:56
